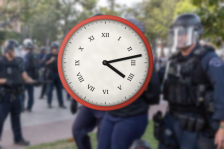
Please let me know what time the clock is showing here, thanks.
4:13
